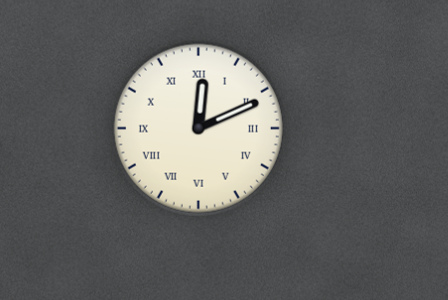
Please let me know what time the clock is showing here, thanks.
12:11
